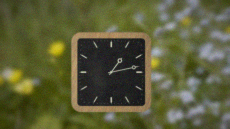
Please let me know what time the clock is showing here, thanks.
1:13
